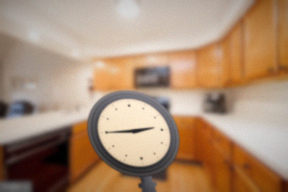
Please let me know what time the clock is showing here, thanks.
2:45
